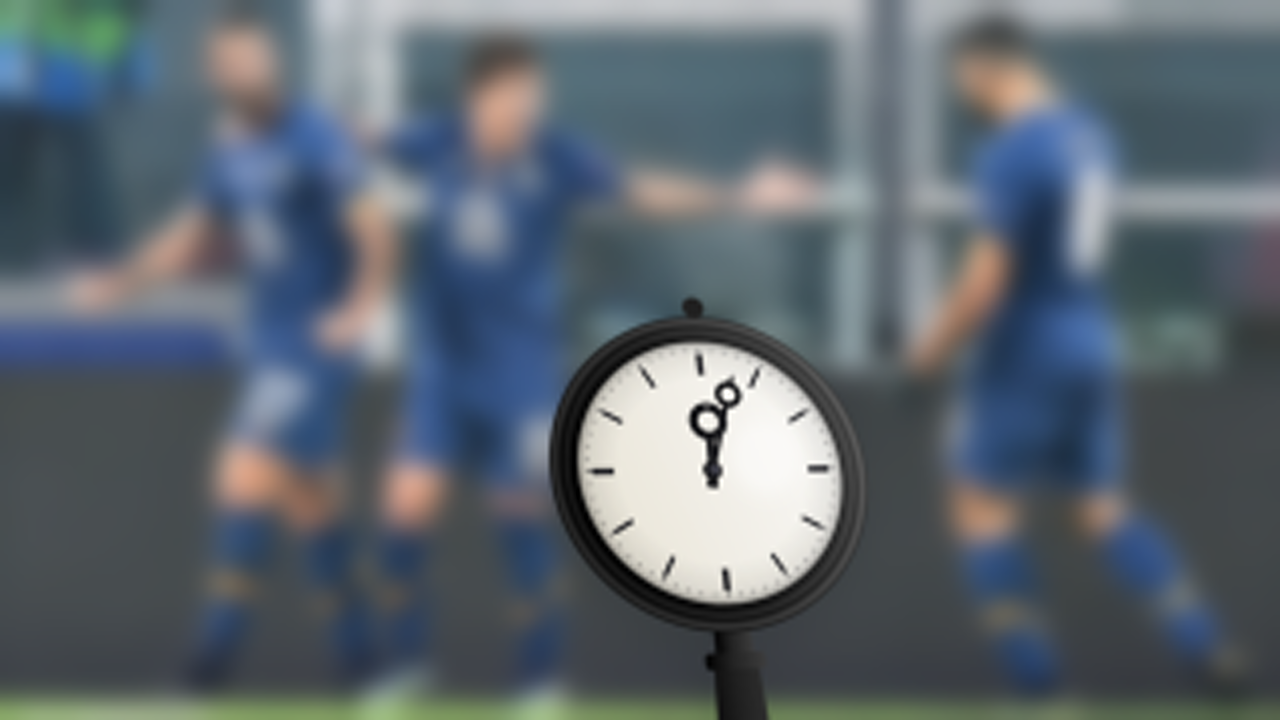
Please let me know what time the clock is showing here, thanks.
12:03
